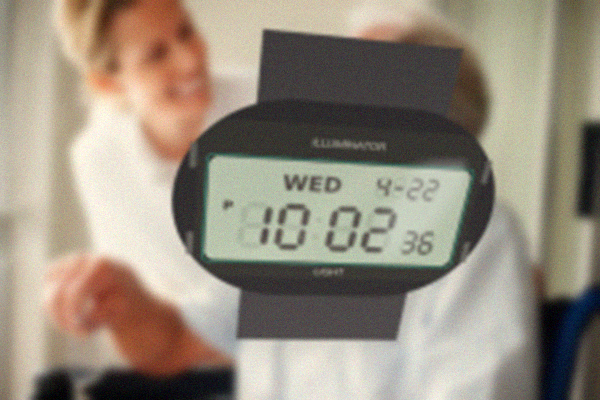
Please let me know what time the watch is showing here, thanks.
10:02:36
